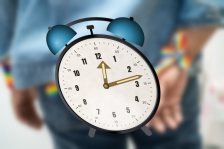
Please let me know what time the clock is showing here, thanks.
12:13
